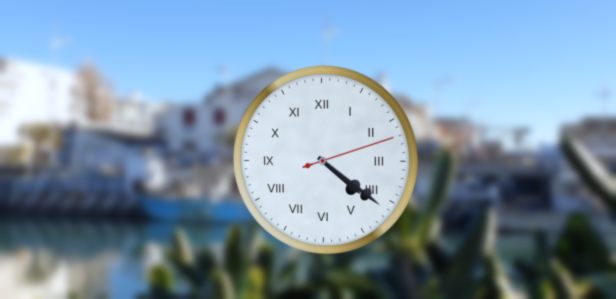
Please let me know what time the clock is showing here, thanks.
4:21:12
